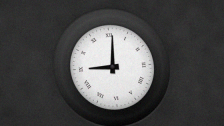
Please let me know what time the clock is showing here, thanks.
9:01
